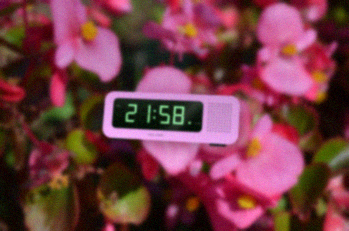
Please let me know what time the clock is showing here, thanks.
21:58
